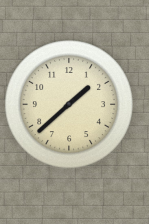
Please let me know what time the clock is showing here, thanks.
1:38
